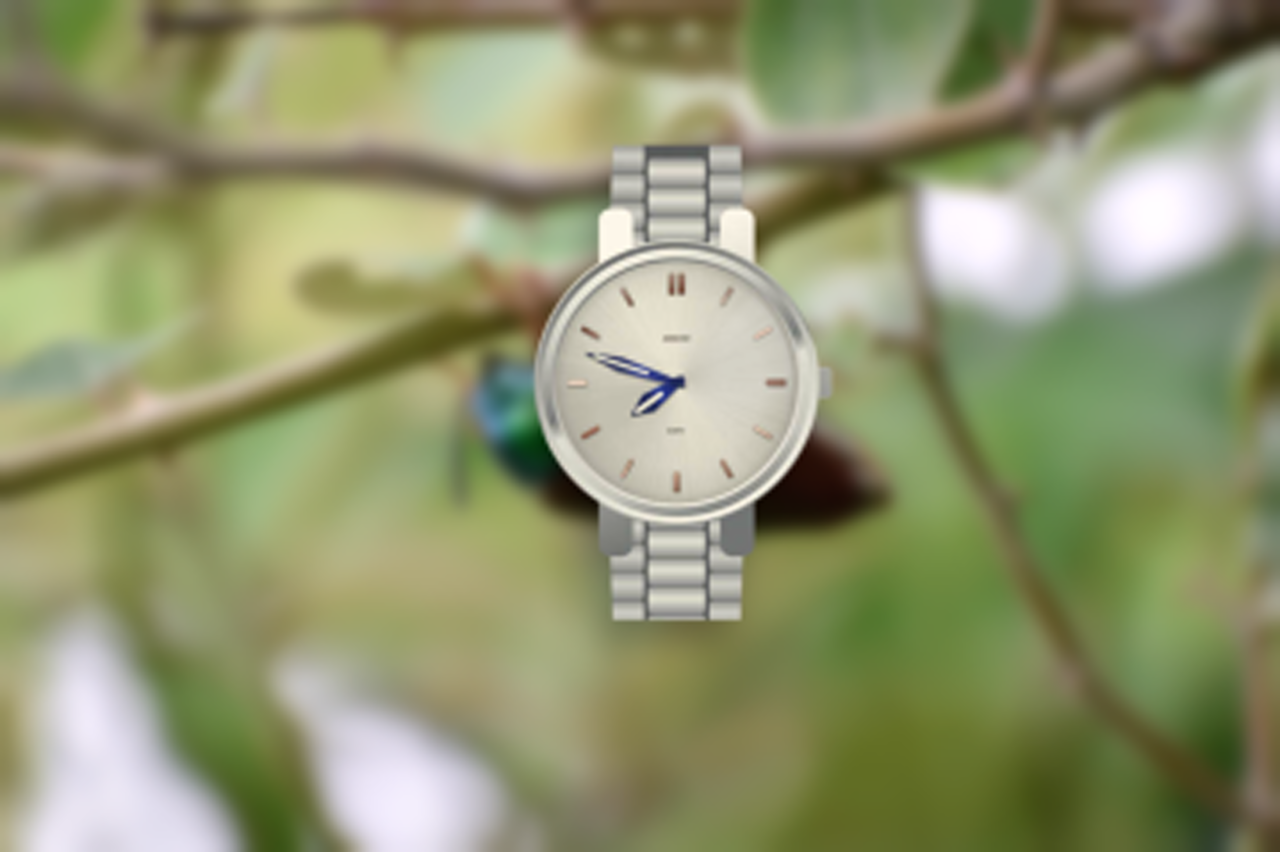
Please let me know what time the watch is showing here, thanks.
7:48
